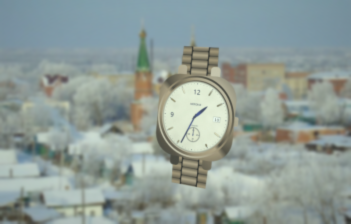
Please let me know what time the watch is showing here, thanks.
1:34
